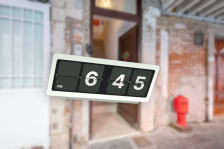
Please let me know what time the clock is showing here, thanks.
6:45
